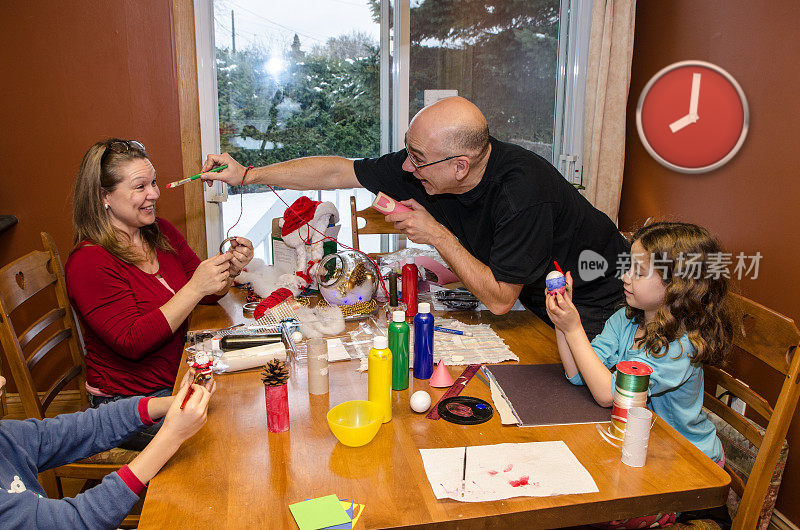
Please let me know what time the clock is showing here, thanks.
8:01
